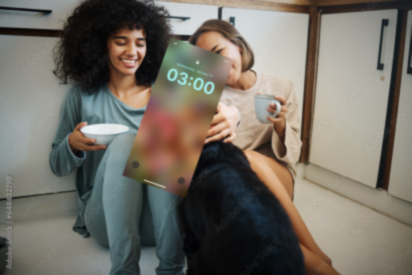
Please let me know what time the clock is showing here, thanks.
3:00
